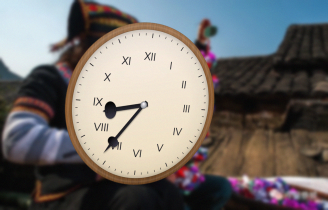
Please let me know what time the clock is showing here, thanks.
8:36
